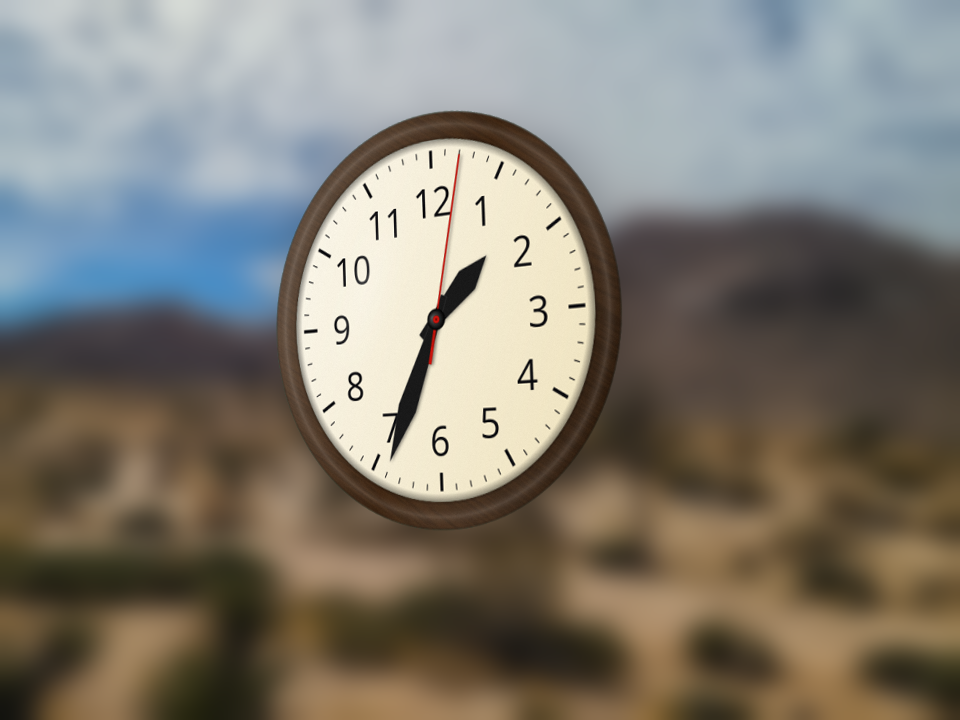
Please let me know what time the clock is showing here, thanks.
1:34:02
